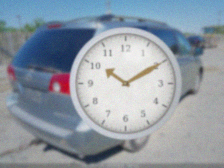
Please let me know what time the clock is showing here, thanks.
10:10
